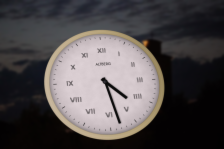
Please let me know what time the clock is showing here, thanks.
4:28
